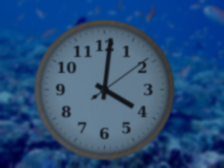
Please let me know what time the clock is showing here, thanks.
4:01:09
